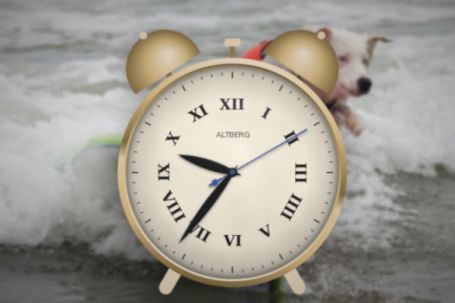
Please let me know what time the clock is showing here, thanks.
9:36:10
